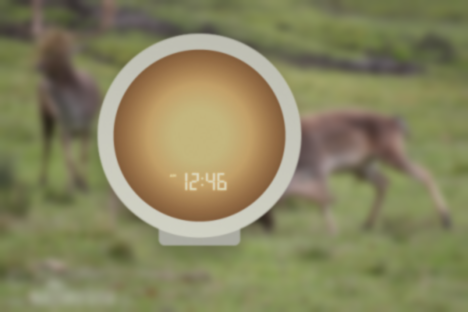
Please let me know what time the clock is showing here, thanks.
12:46
